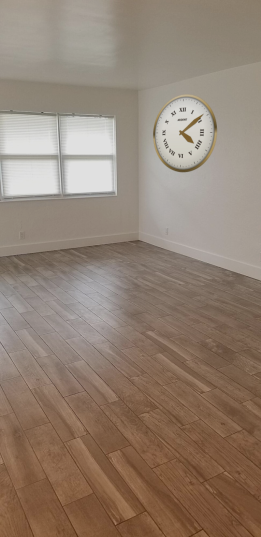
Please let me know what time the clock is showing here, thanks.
4:09
